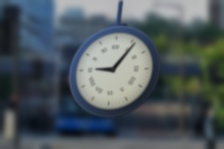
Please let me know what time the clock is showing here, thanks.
9:06
